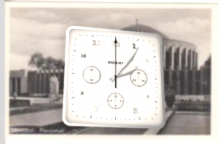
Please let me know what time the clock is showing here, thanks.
2:06
